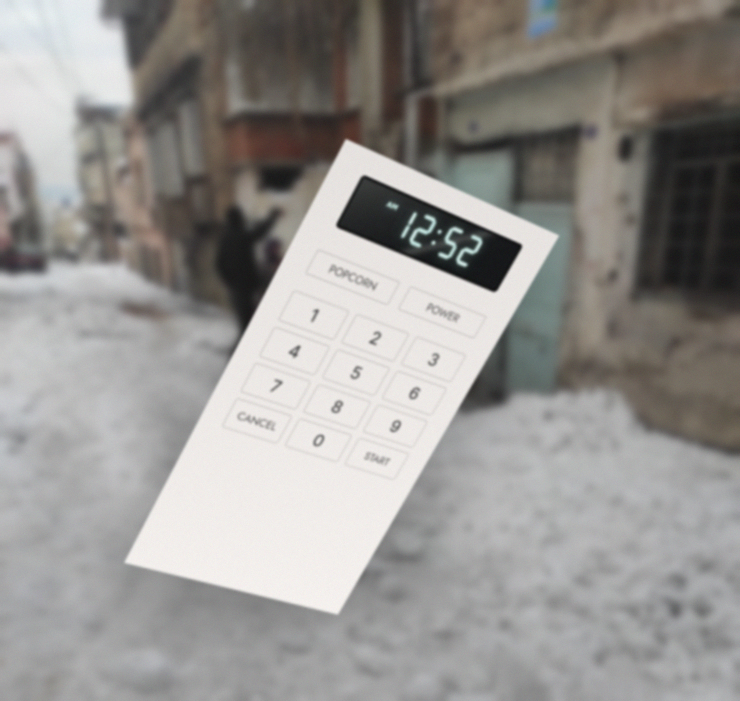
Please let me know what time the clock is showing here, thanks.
12:52
